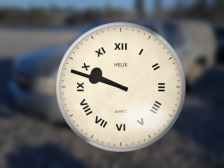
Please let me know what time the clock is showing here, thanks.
9:48
